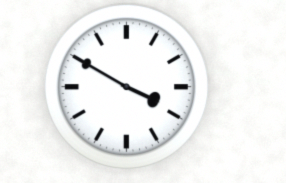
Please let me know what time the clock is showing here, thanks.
3:50
